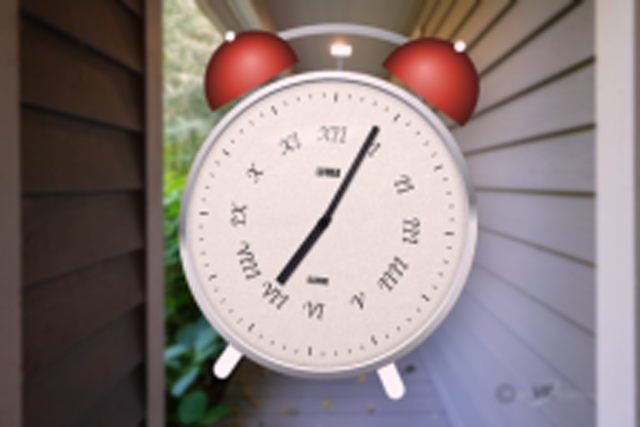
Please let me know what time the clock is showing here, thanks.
7:04
